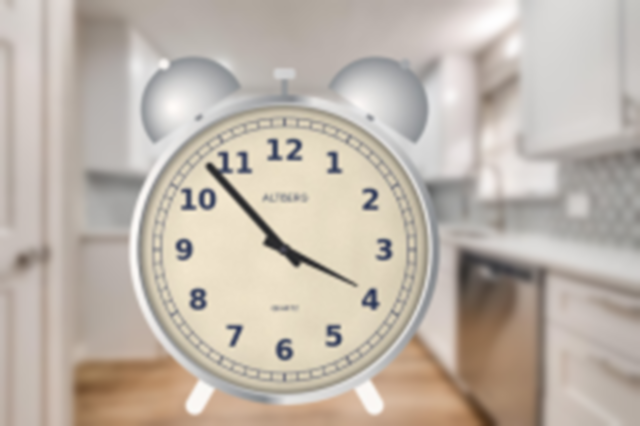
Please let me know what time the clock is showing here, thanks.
3:53
